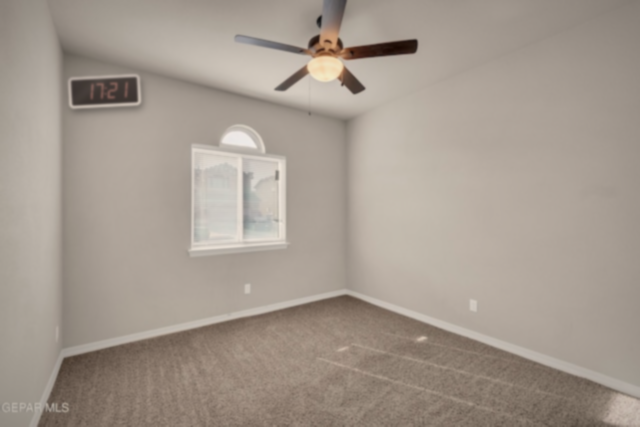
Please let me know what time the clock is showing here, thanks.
17:21
